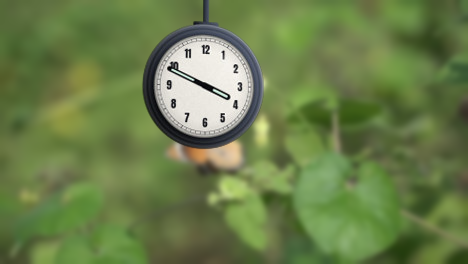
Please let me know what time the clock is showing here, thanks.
3:49
